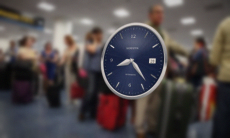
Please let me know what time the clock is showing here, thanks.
8:23
